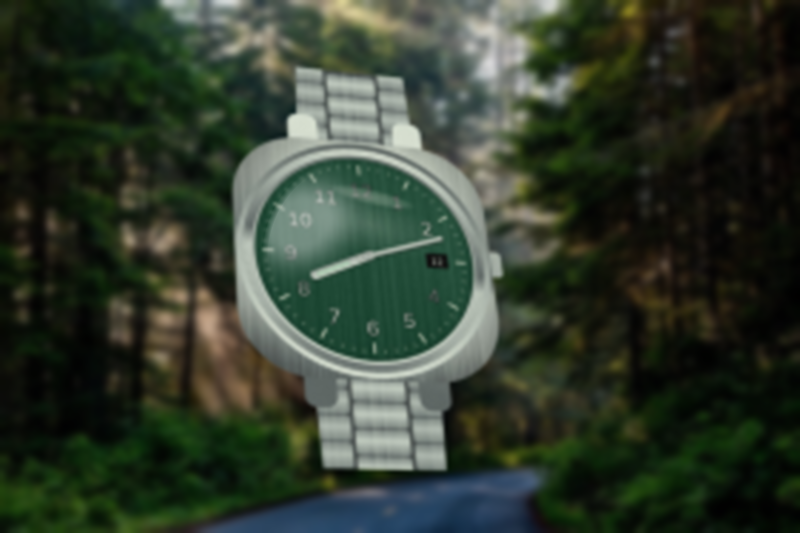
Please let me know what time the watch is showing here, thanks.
8:12
